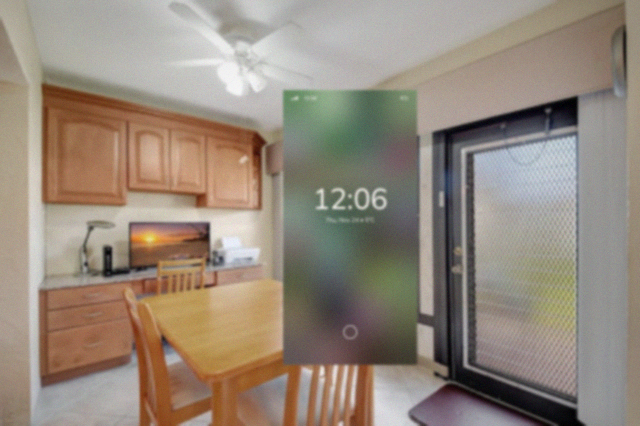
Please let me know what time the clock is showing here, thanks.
12:06
